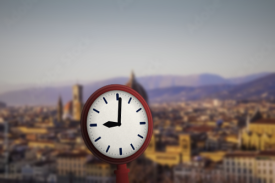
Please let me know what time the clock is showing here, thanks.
9:01
